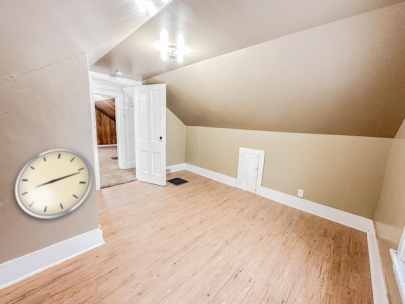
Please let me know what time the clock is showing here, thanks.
8:11
